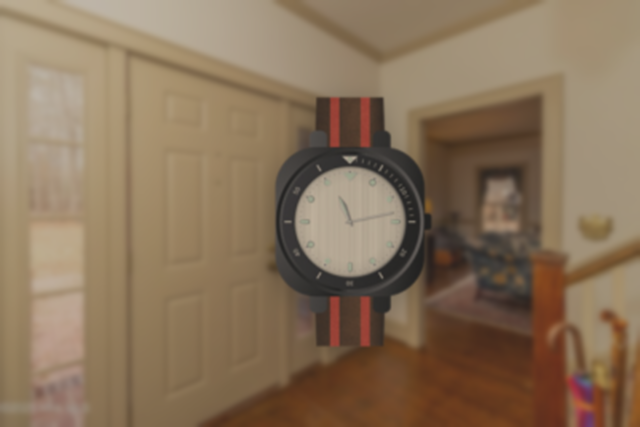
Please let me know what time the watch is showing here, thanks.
11:13
